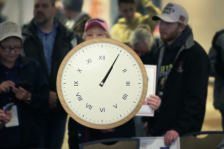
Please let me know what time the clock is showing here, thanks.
1:05
